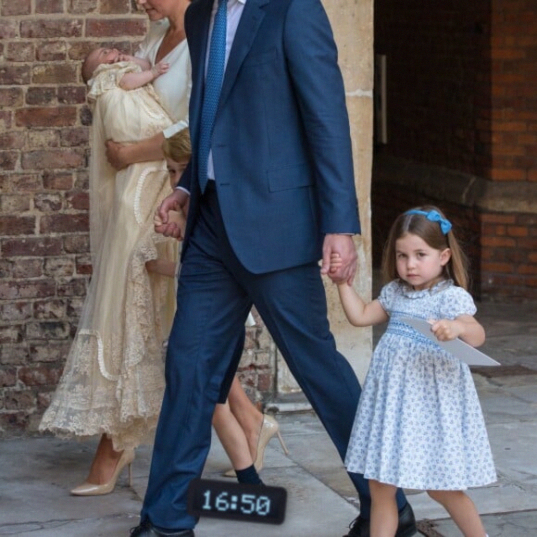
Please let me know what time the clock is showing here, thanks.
16:50
